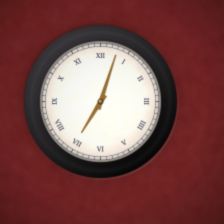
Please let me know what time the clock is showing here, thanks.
7:03
